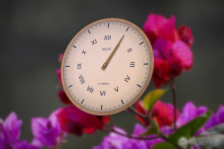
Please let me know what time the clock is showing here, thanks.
1:05
